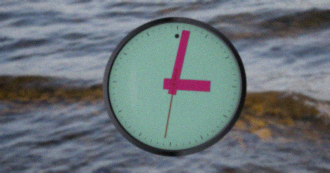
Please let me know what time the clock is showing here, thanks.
3:01:31
